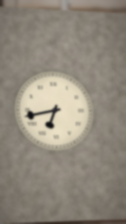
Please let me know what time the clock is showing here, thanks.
6:43
